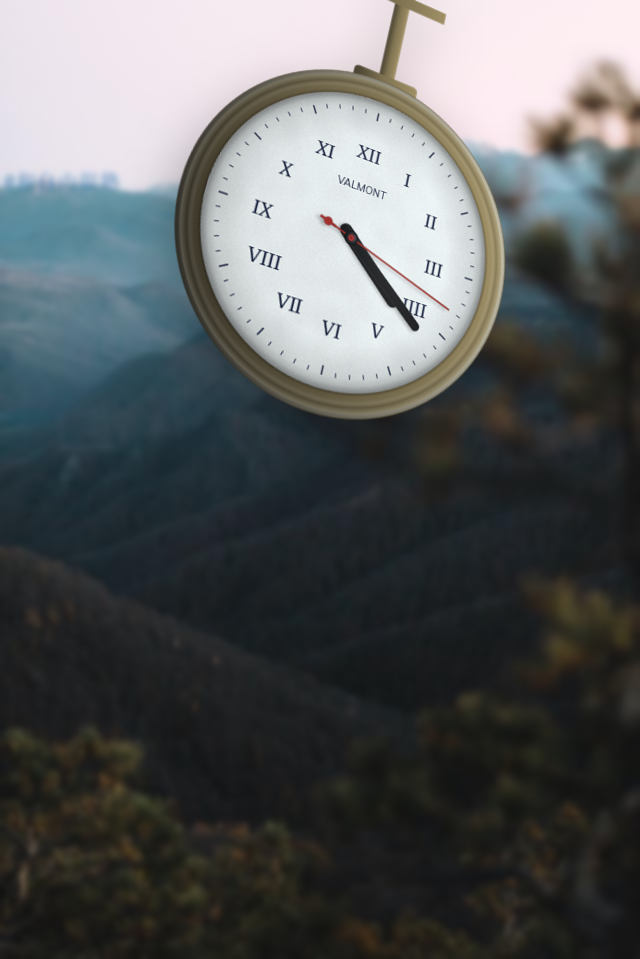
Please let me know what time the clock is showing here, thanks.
4:21:18
